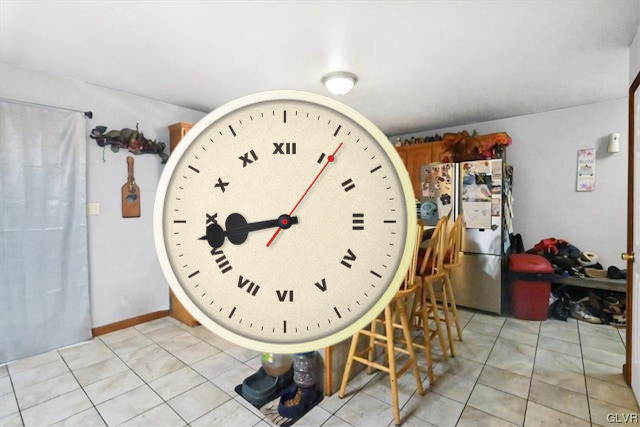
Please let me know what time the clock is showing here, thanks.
8:43:06
